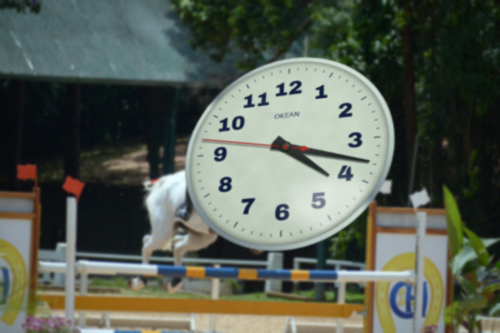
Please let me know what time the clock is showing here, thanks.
4:17:47
